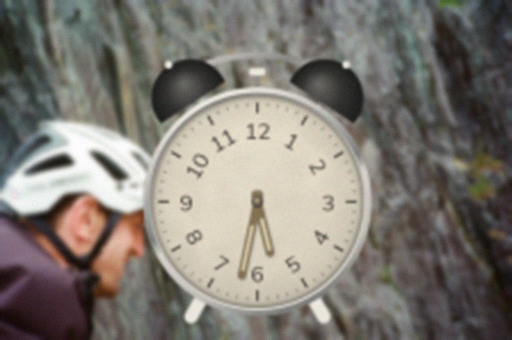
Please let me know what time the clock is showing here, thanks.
5:32
